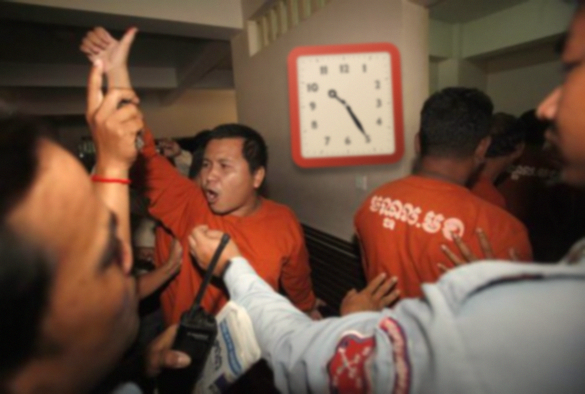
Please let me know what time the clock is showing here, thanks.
10:25
